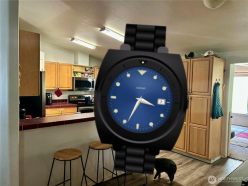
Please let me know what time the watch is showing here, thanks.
3:34
